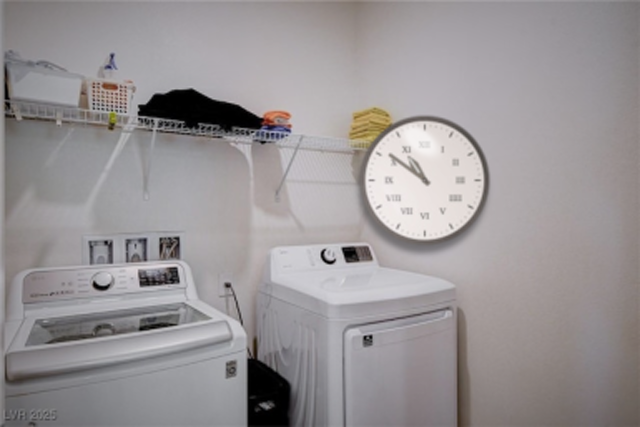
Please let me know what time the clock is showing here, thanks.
10:51
